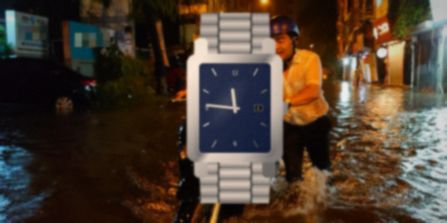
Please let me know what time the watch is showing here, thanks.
11:46
